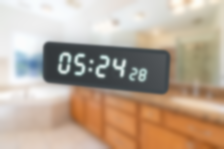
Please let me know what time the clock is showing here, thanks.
5:24:28
